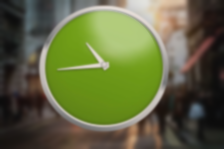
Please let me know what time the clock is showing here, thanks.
10:44
